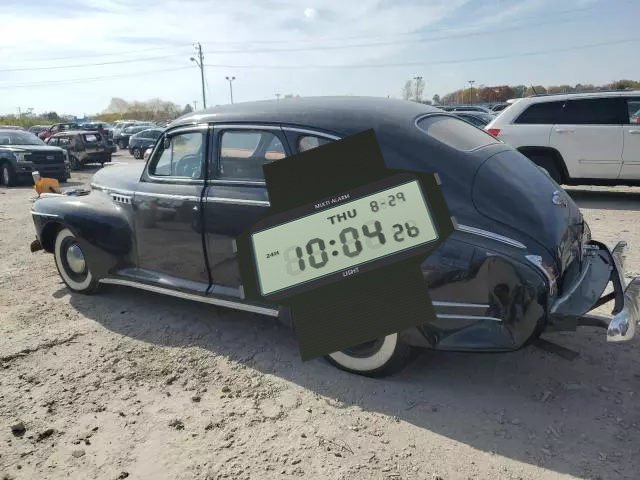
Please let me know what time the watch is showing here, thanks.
10:04:26
